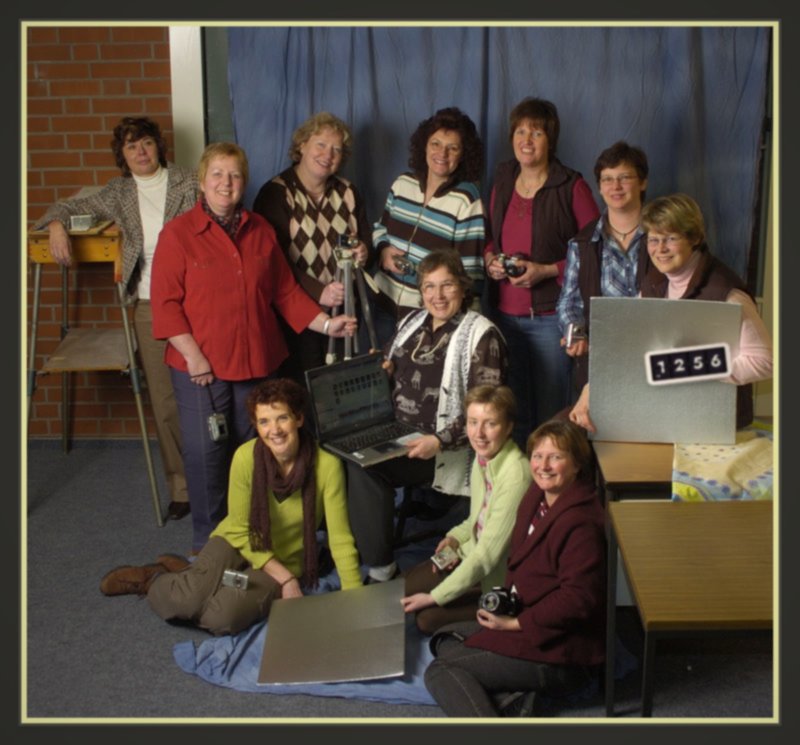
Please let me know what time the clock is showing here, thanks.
12:56
